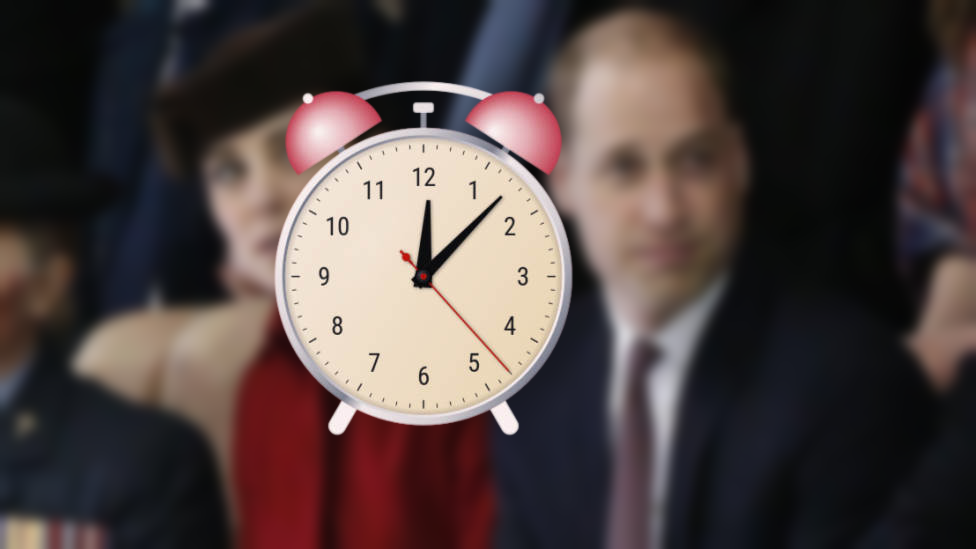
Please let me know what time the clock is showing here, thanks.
12:07:23
